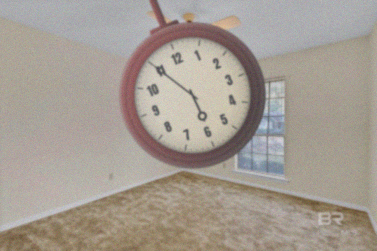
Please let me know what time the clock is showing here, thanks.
5:55
